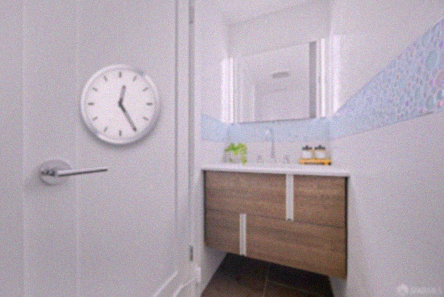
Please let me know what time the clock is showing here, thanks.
12:25
